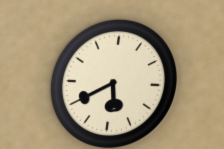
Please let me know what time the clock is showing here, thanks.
5:40
